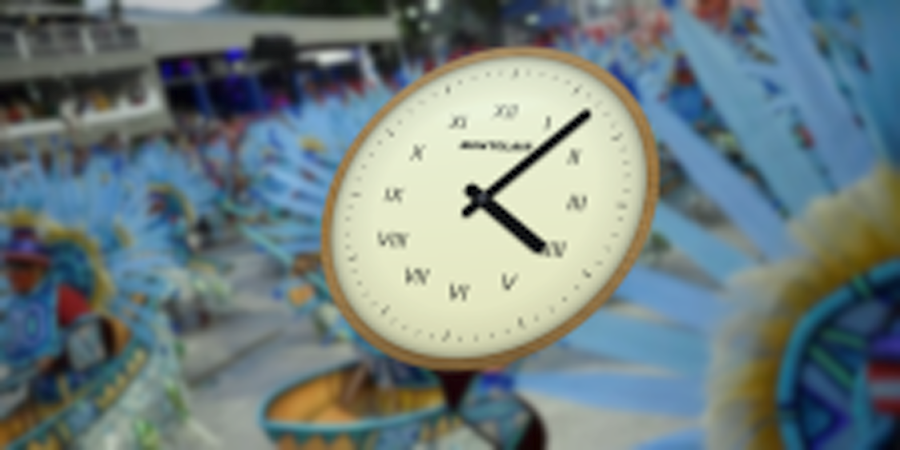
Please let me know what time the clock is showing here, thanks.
4:07
